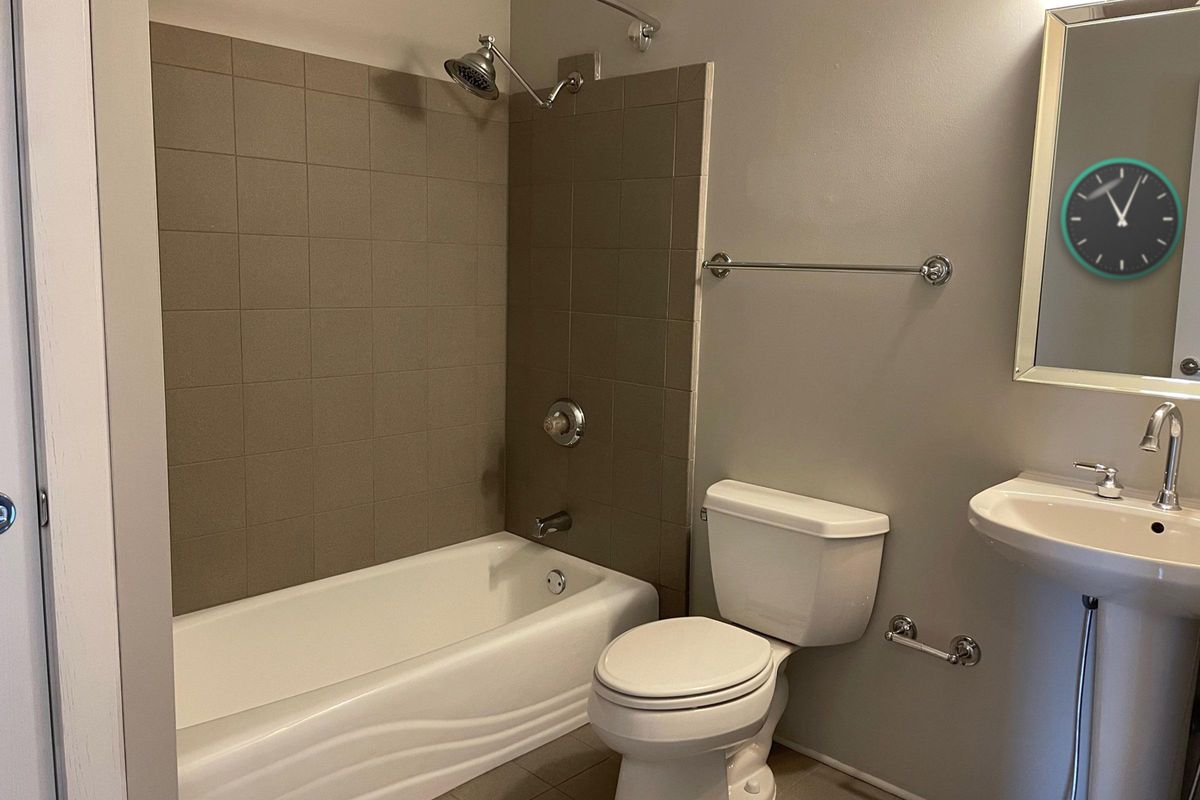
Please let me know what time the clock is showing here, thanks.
11:04
